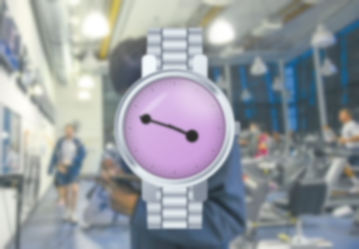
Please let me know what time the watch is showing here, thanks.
3:48
